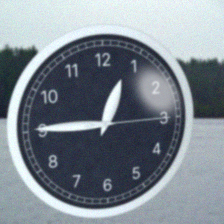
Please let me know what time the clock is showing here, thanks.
12:45:15
